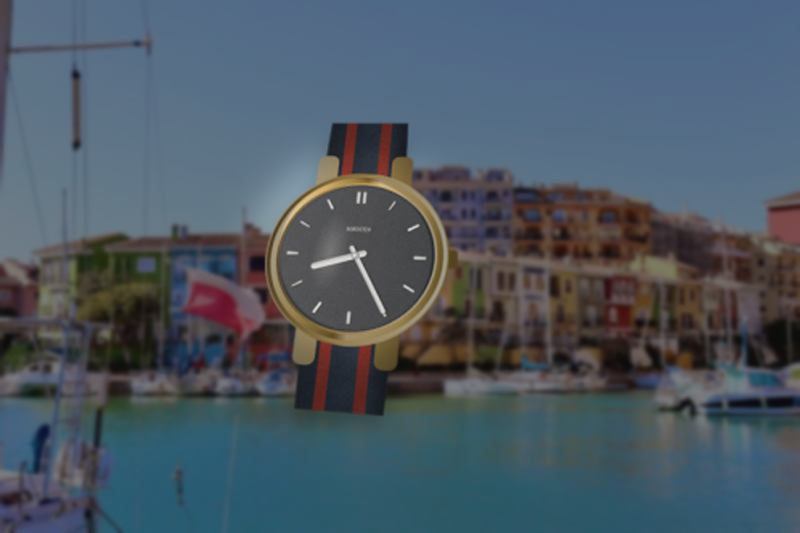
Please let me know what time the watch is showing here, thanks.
8:25
